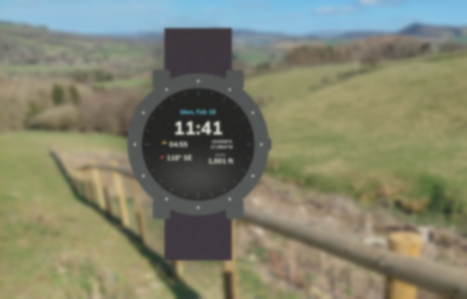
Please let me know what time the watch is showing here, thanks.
11:41
